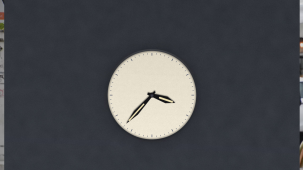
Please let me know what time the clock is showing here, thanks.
3:37
